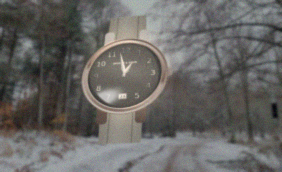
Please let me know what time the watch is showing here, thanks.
12:58
